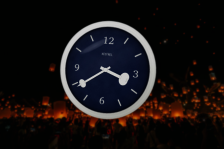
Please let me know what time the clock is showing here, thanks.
3:39
